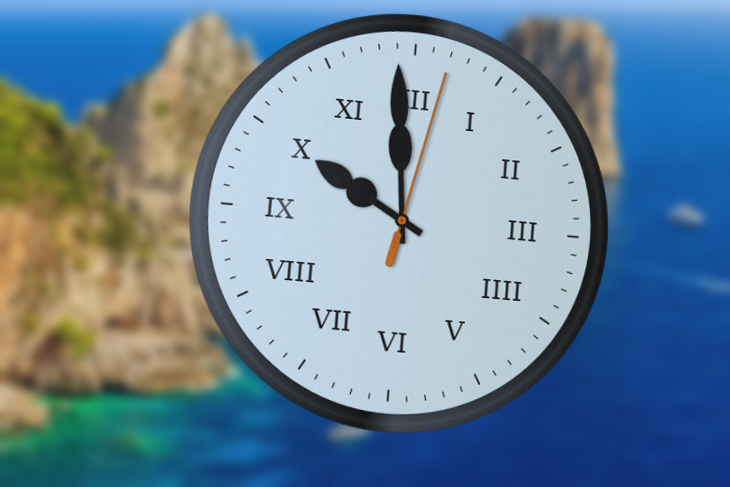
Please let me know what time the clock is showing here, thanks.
9:59:02
